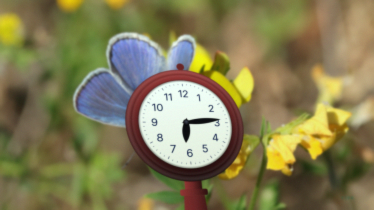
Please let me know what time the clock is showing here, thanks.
6:14
